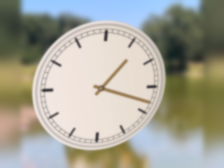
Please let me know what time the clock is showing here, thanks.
1:18
